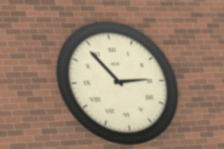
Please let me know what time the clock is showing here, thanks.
2:54
